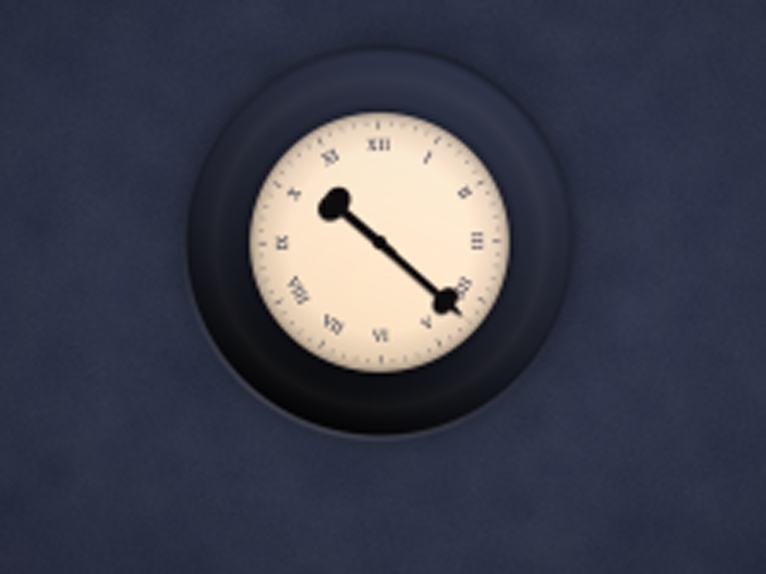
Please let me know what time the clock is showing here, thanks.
10:22
